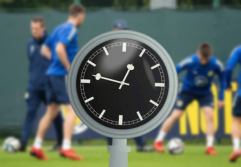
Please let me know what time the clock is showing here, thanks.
12:47
